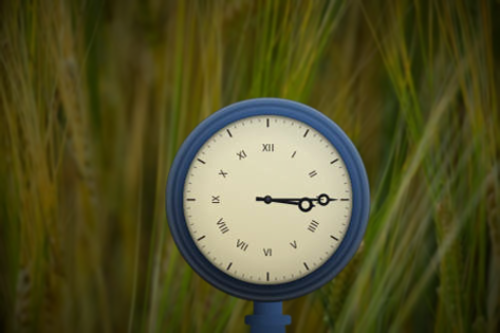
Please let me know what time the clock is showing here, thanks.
3:15
